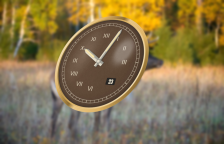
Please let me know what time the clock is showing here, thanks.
10:04
